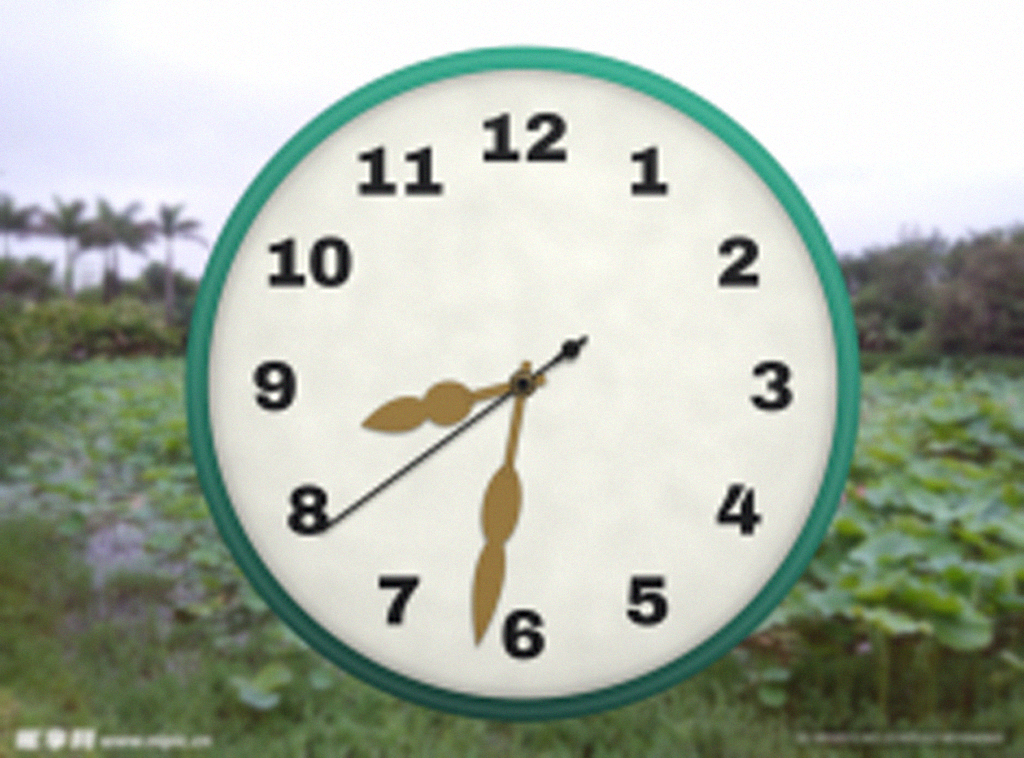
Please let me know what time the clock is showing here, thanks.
8:31:39
